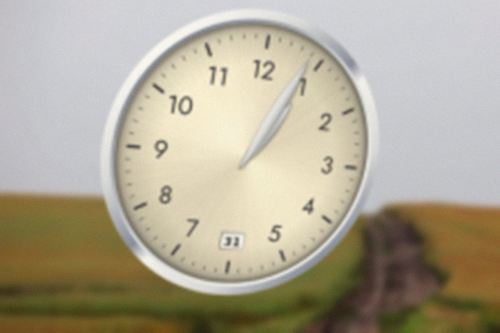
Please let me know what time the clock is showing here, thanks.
1:04
